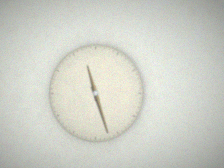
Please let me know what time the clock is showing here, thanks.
11:27
